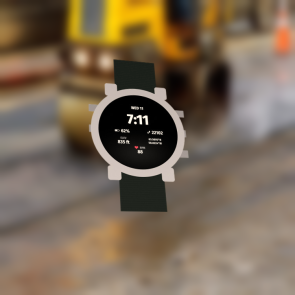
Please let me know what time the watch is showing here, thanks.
7:11
